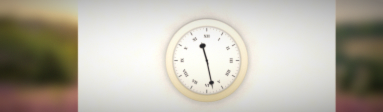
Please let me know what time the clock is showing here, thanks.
11:28
